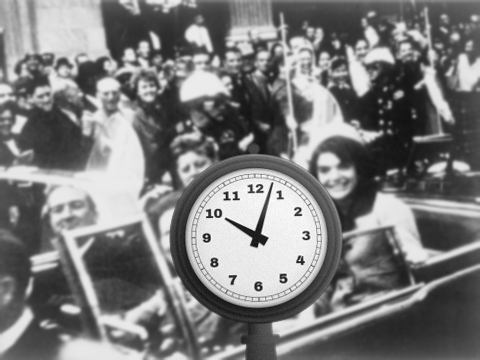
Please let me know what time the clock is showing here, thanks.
10:03
